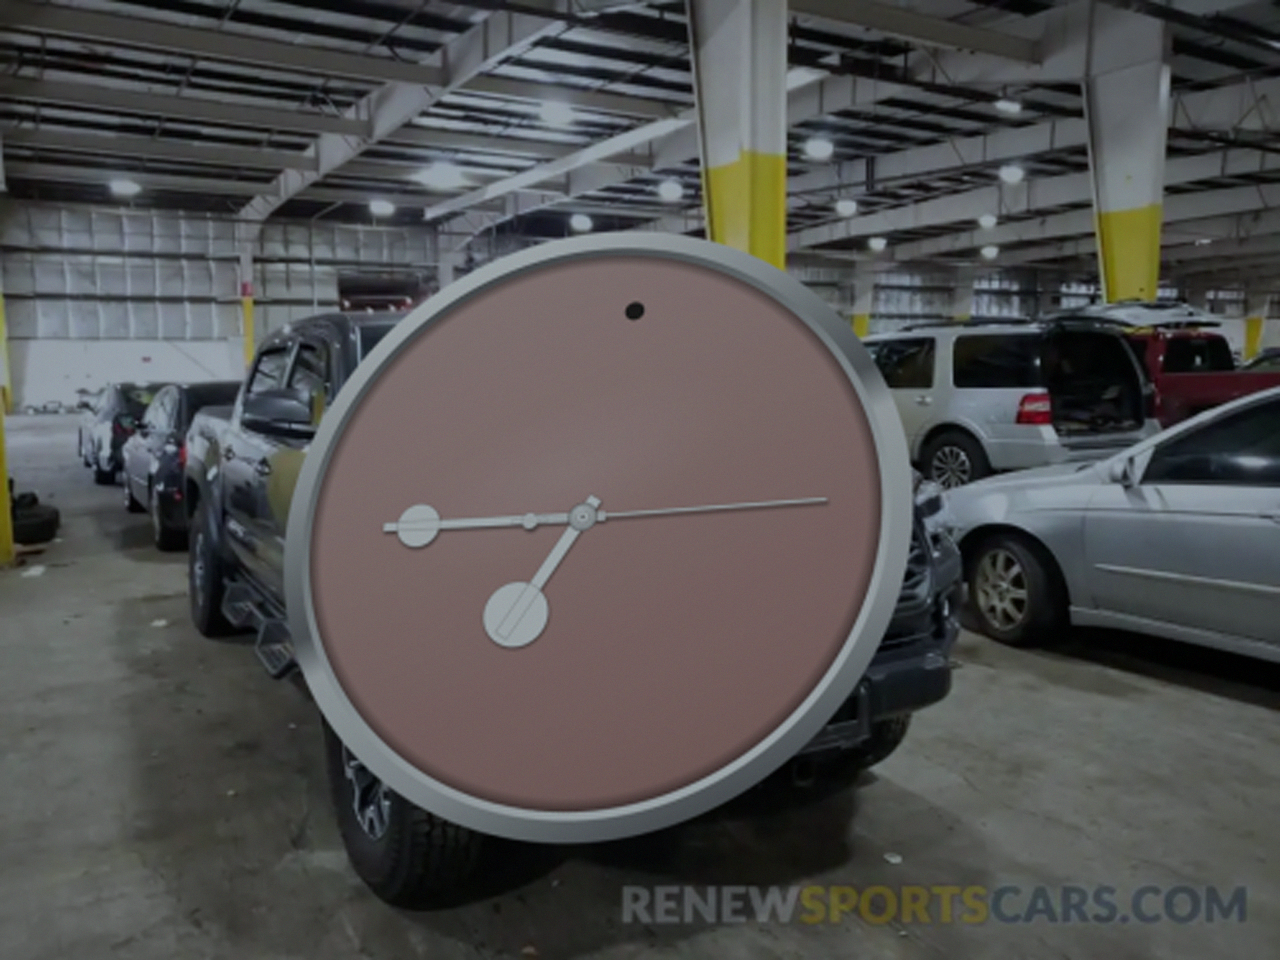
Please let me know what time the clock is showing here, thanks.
6:43:13
